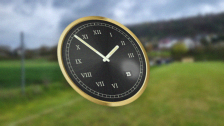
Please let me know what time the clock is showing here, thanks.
1:53
